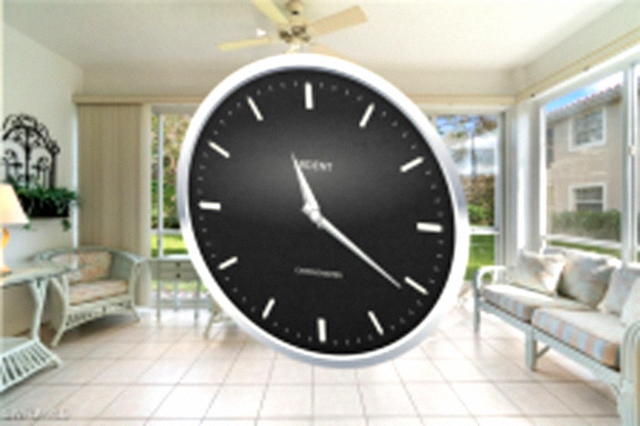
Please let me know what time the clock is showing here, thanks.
11:21
